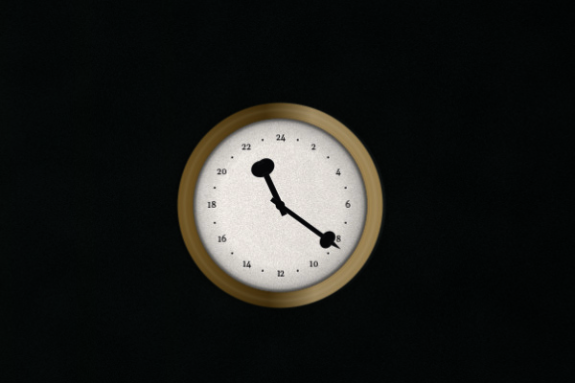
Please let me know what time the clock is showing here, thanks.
22:21
